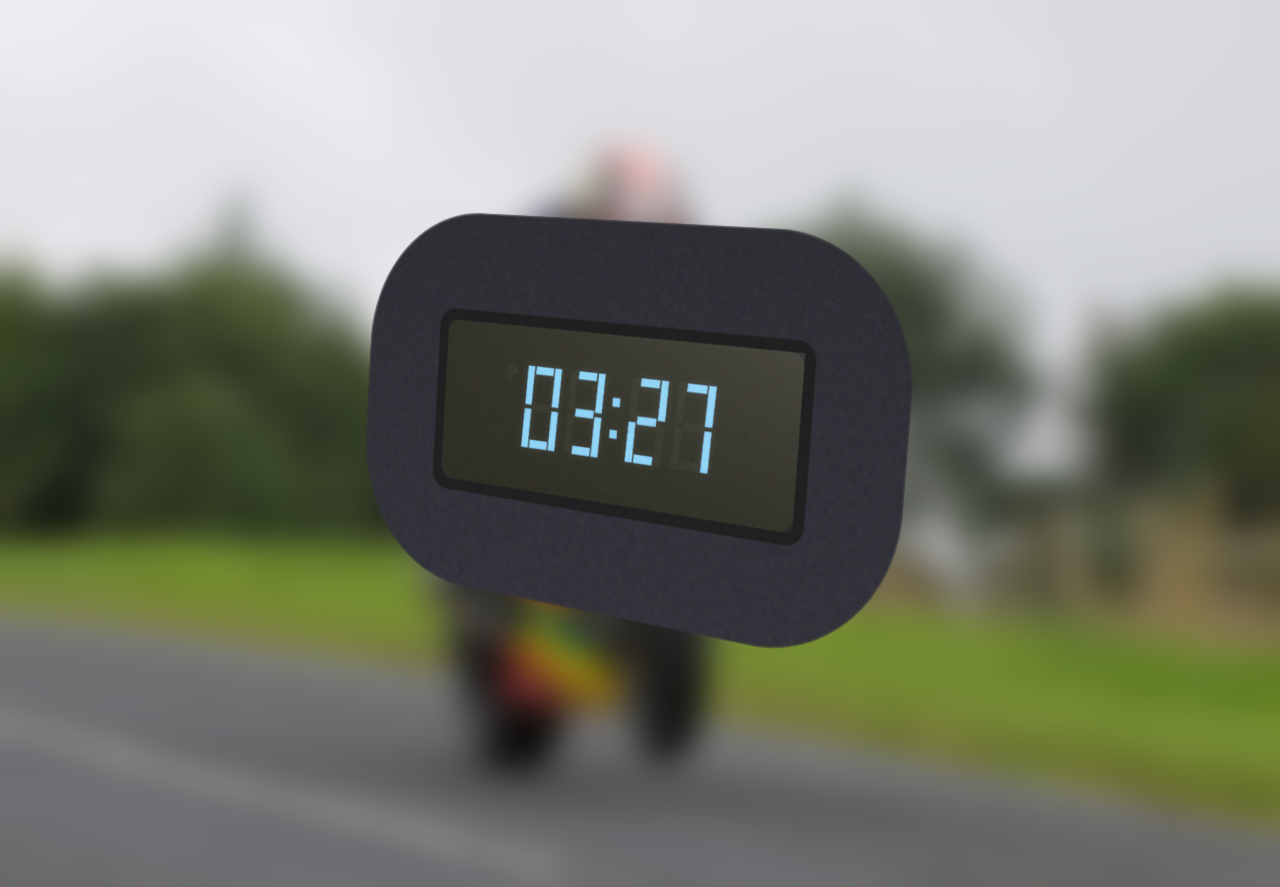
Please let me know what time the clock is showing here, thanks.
3:27
